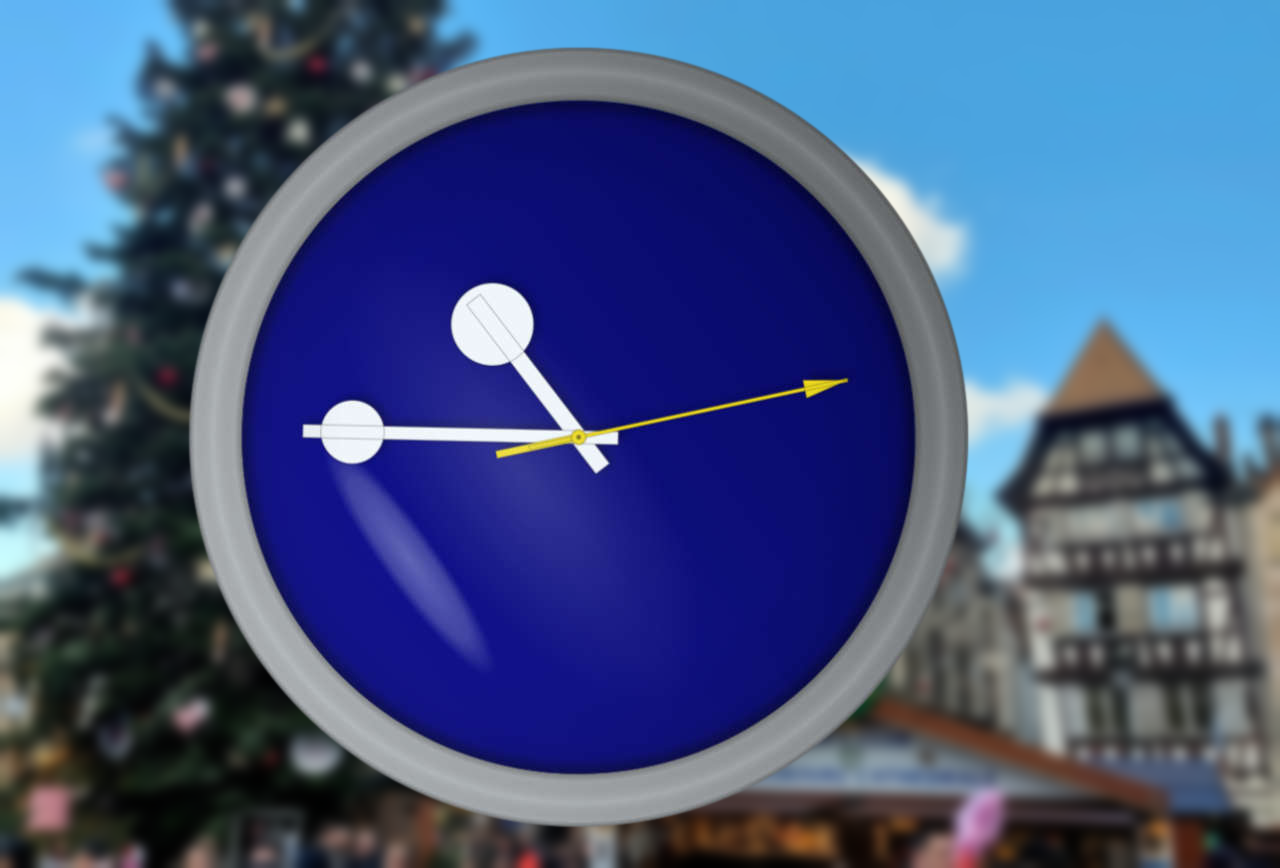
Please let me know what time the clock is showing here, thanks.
10:45:13
